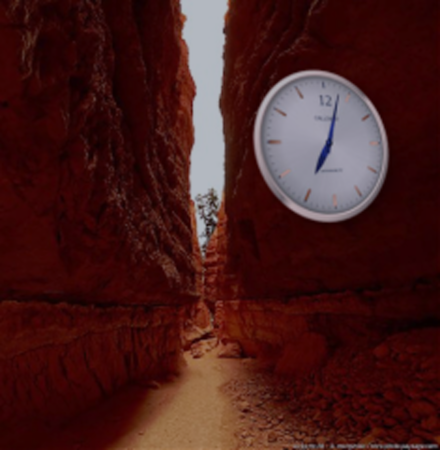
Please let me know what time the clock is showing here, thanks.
7:03
